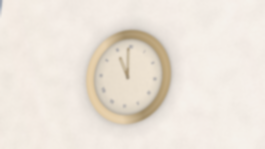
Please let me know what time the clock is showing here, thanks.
10:59
